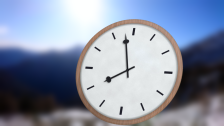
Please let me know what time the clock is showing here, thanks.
7:58
